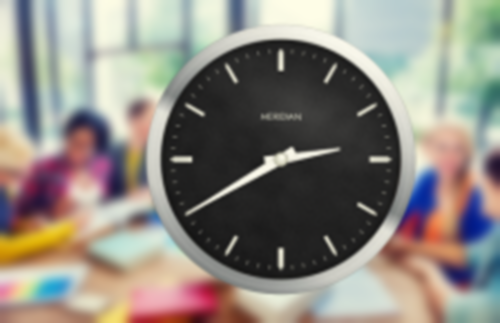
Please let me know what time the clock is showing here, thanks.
2:40
